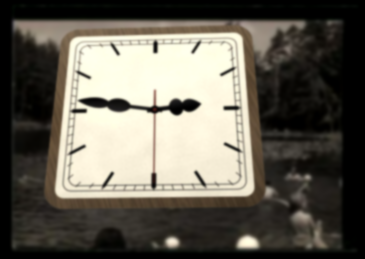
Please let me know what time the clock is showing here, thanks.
2:46:30
